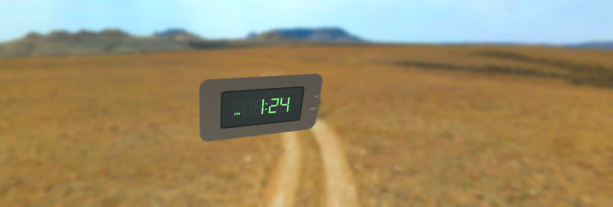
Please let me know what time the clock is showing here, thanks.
1:24
